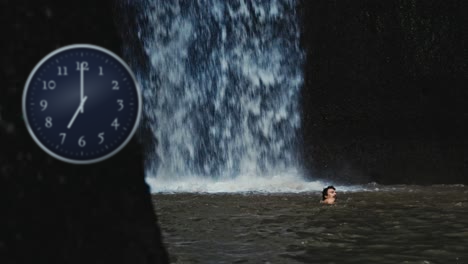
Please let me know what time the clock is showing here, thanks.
7:00
